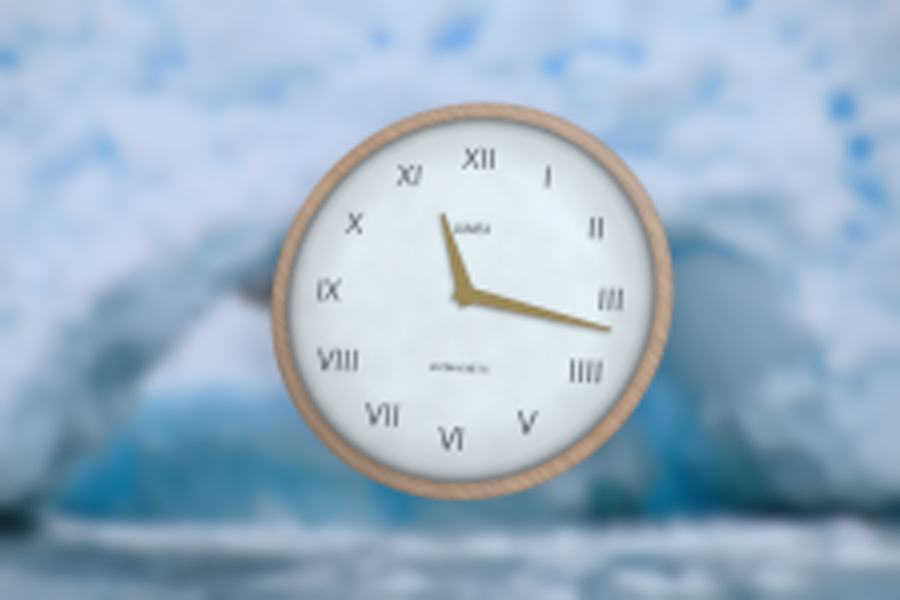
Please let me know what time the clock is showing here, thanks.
11:17
